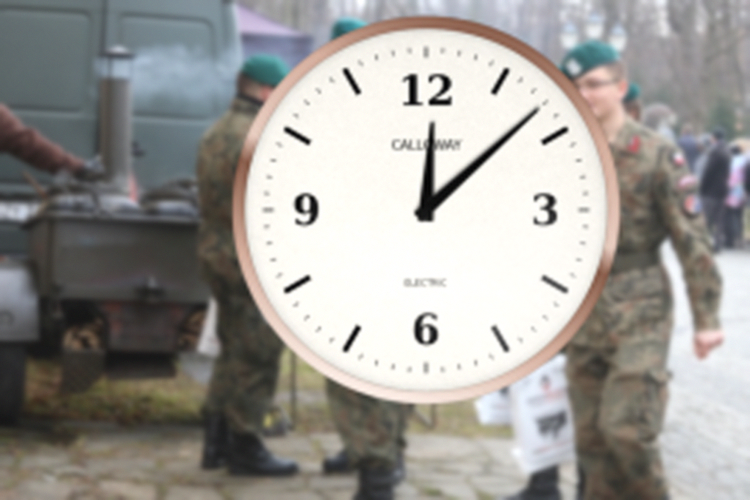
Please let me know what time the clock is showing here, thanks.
12:08
